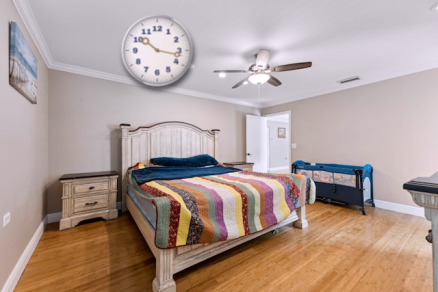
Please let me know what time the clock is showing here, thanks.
10:17
